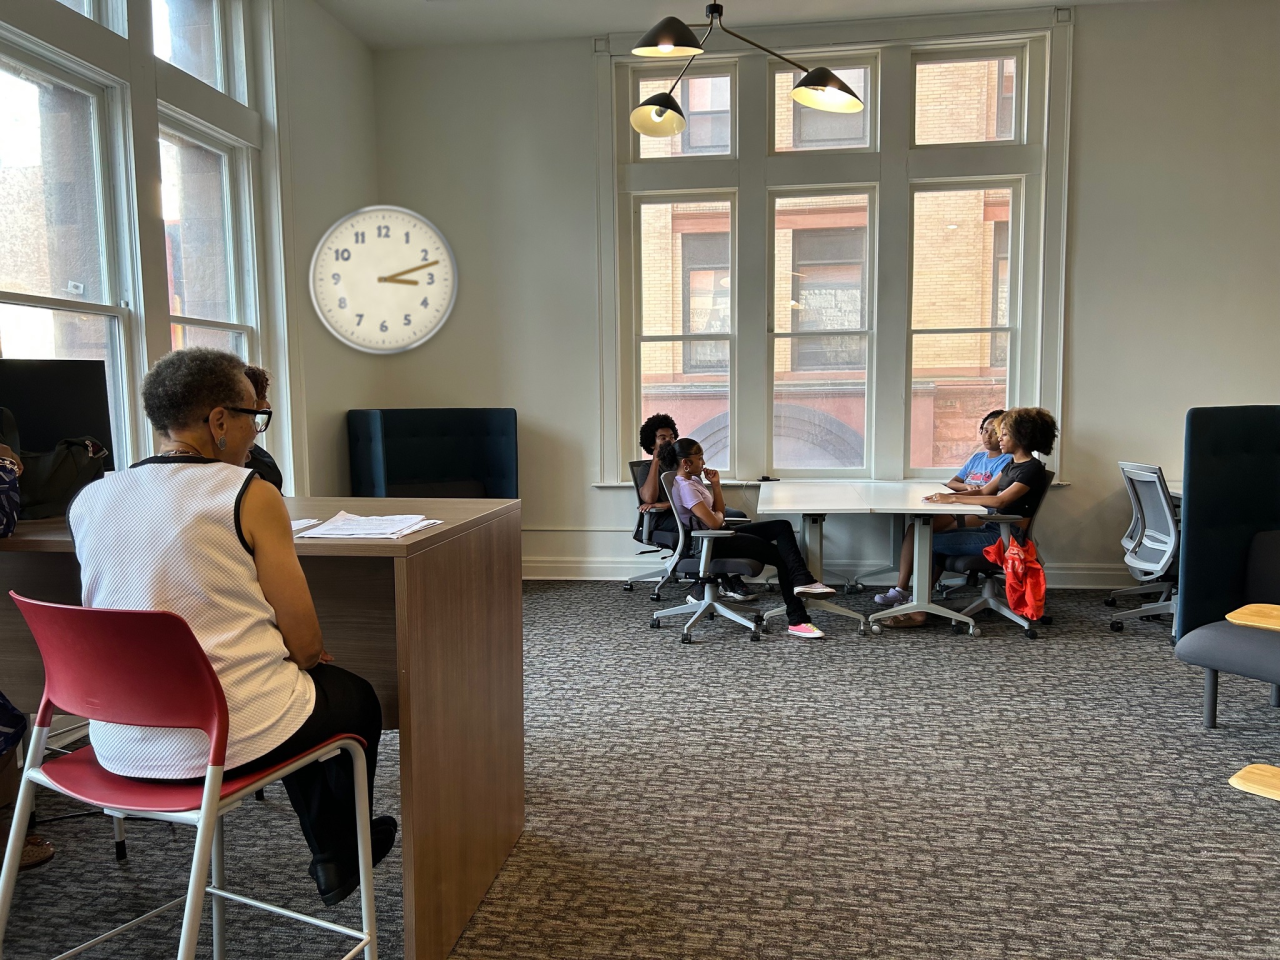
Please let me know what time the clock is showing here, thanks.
3:12
